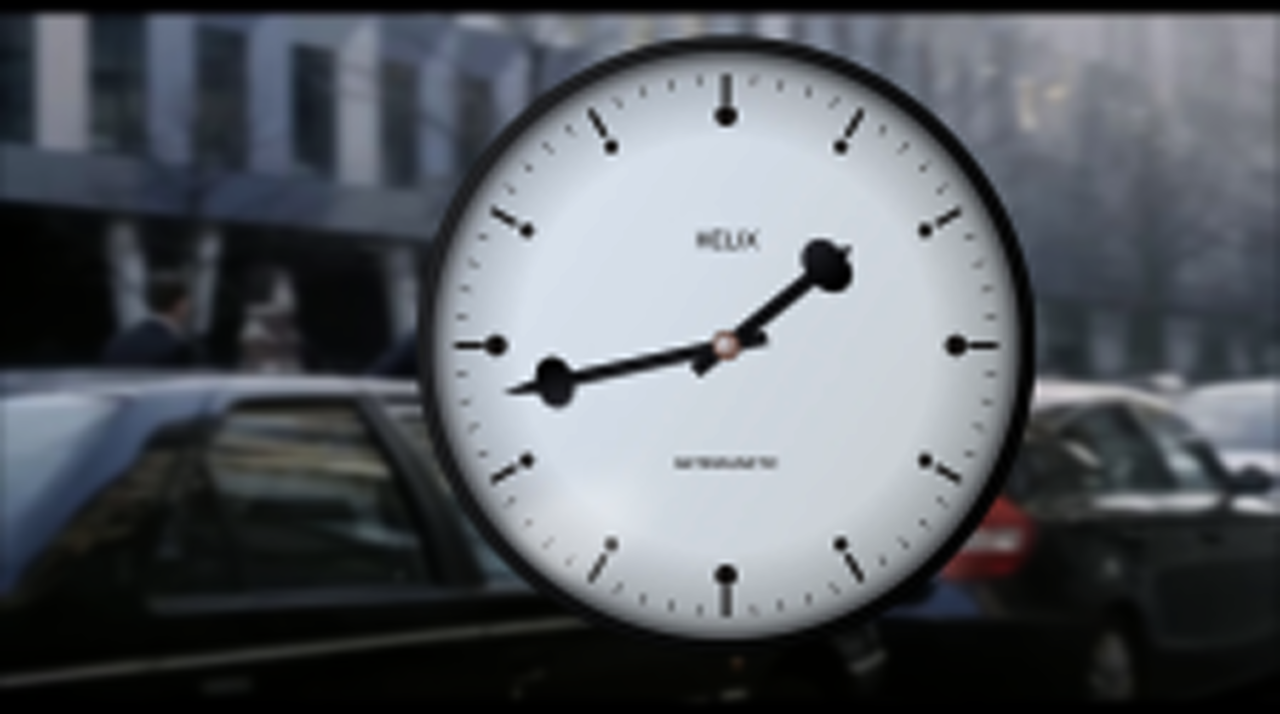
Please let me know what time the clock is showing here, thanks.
1:43
